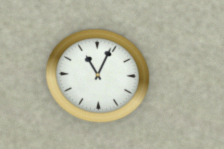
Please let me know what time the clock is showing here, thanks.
11:04
